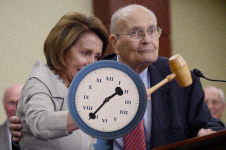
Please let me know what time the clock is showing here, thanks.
1:36
